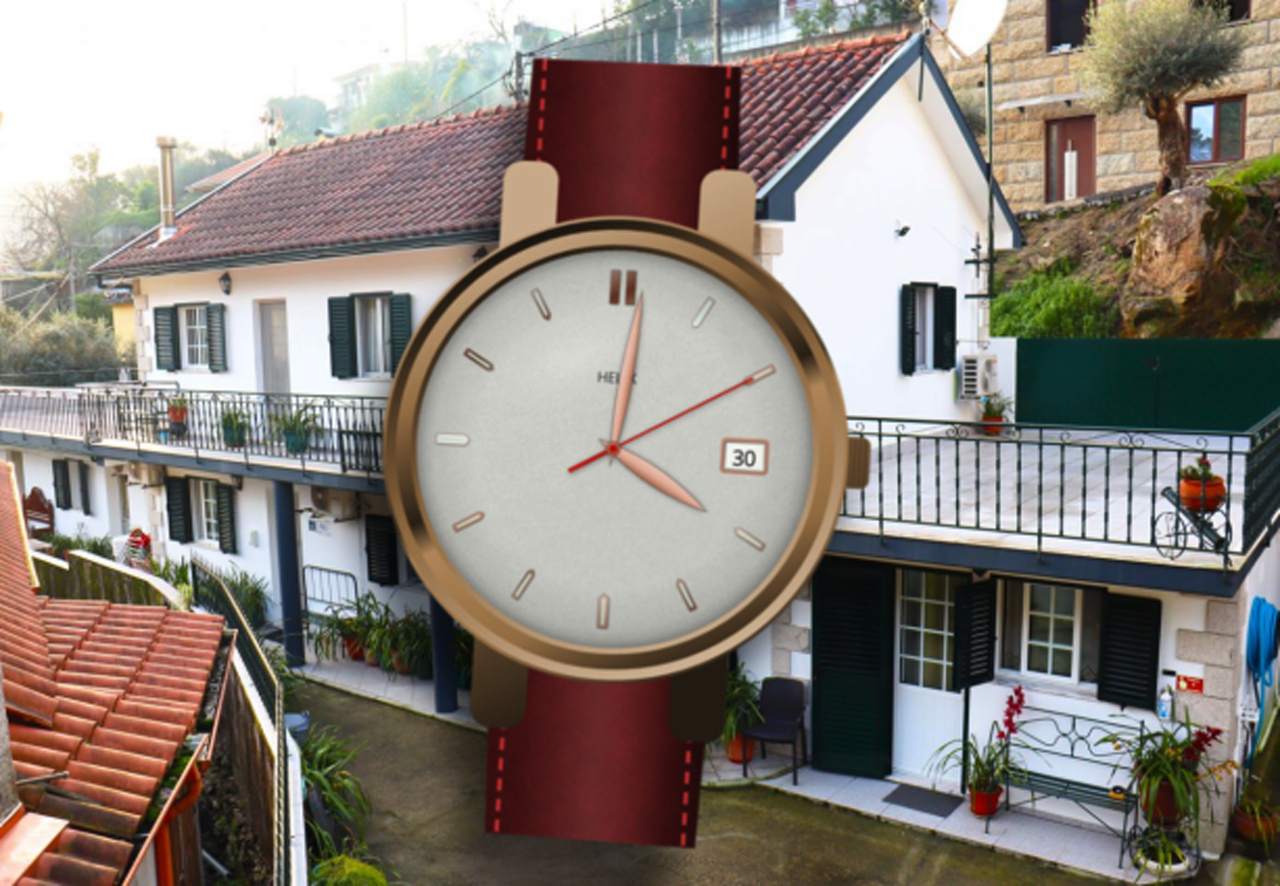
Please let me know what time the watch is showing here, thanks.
4:01:10
